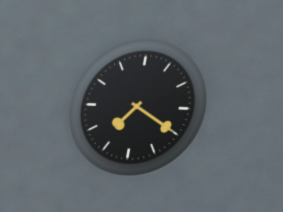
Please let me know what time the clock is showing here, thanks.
7:20
